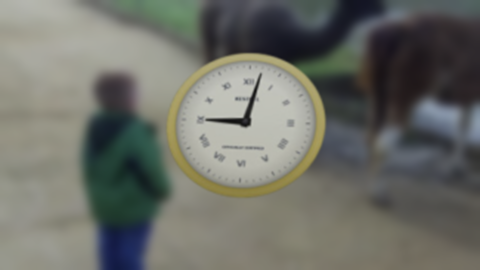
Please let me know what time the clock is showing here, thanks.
9:02
